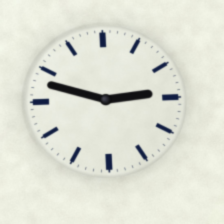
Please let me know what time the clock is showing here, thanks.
2:48
